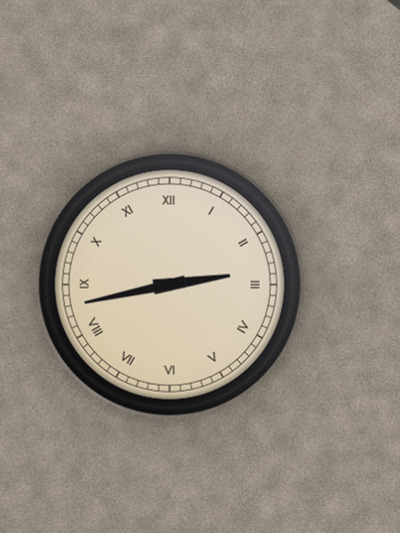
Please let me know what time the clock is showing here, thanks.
2:43
